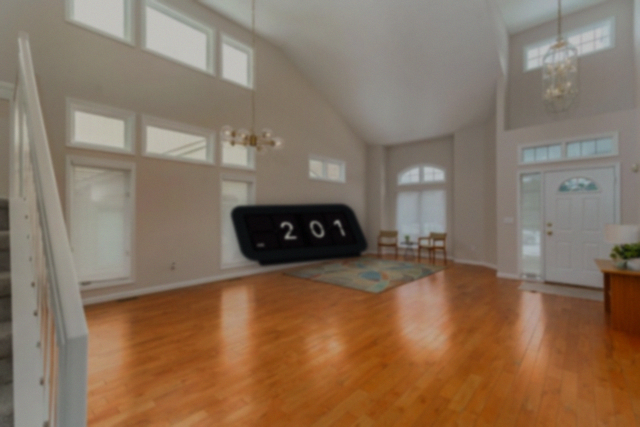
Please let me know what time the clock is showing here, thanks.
2:01
